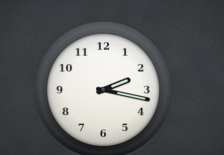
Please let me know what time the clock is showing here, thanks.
2:17
